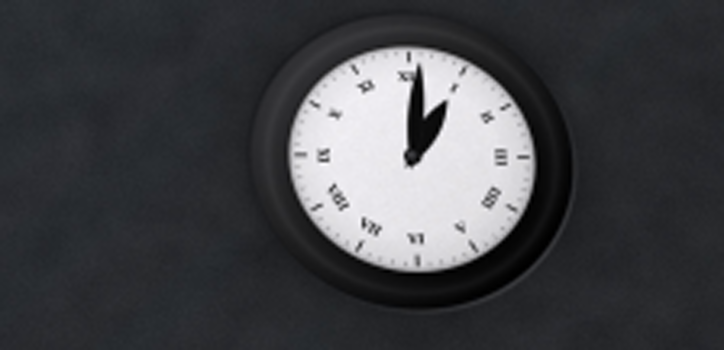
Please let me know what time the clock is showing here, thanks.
1:01
